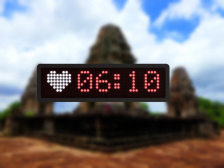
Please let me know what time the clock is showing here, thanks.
6:10
